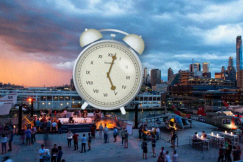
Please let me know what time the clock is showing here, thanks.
5:02
